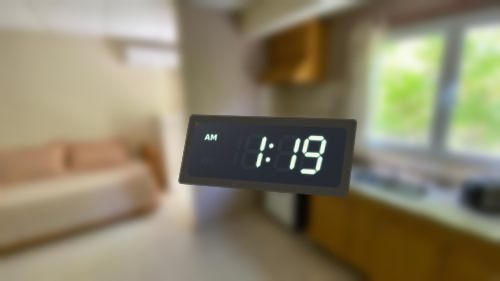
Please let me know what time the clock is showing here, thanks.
1:19
